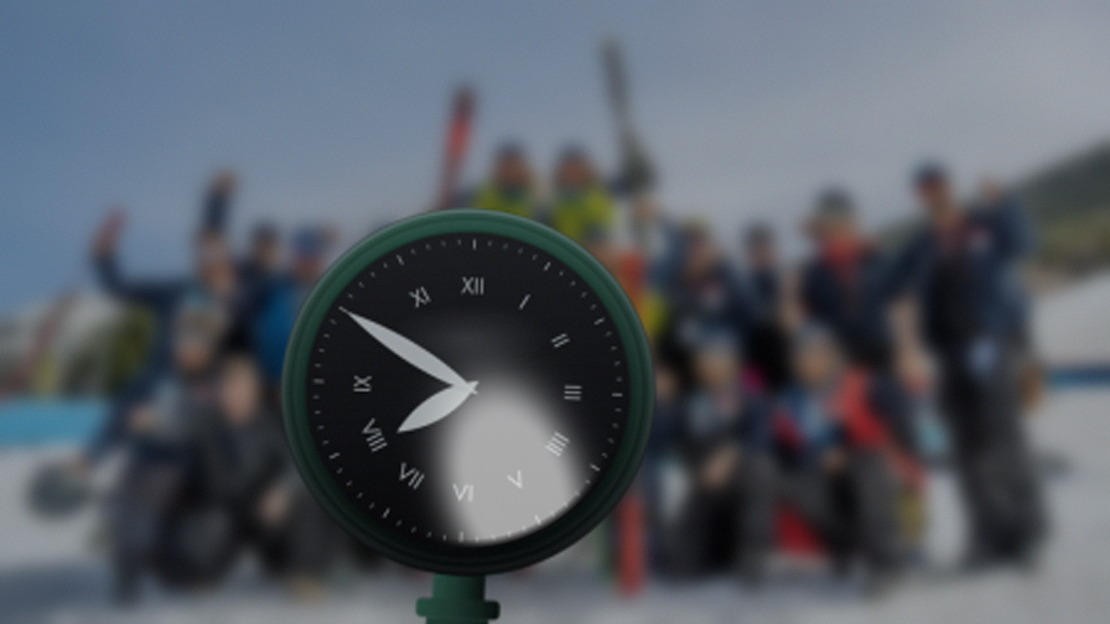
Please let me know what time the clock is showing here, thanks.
7:50
